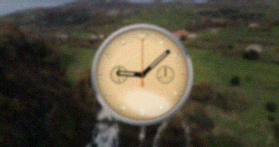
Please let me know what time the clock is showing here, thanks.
9:08
